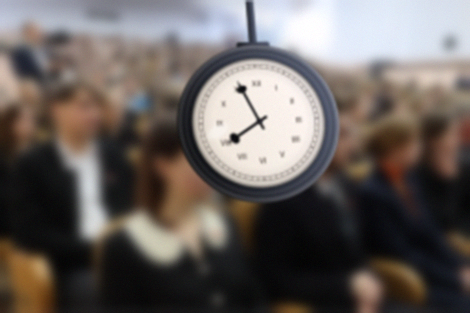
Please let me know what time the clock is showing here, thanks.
7:56
